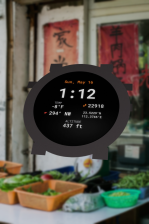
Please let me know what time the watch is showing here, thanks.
1:12
